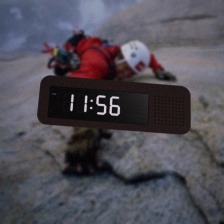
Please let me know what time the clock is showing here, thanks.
11:56
